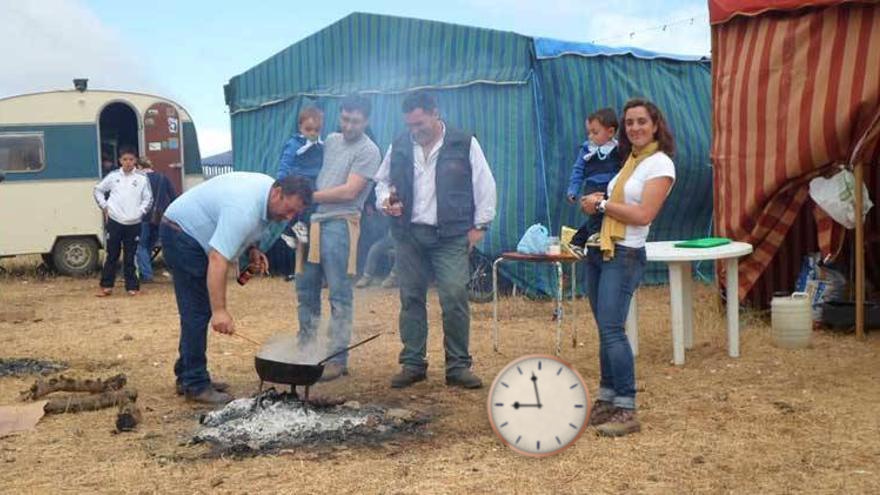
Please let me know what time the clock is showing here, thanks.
8:58
